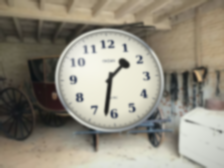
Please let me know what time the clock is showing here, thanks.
1:32
